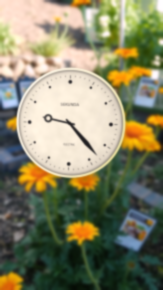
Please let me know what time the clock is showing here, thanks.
9:23
